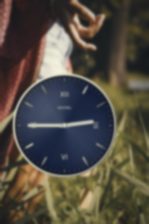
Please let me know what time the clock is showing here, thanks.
2:45
